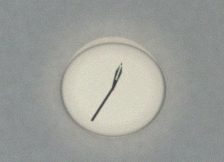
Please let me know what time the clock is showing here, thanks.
12:35
